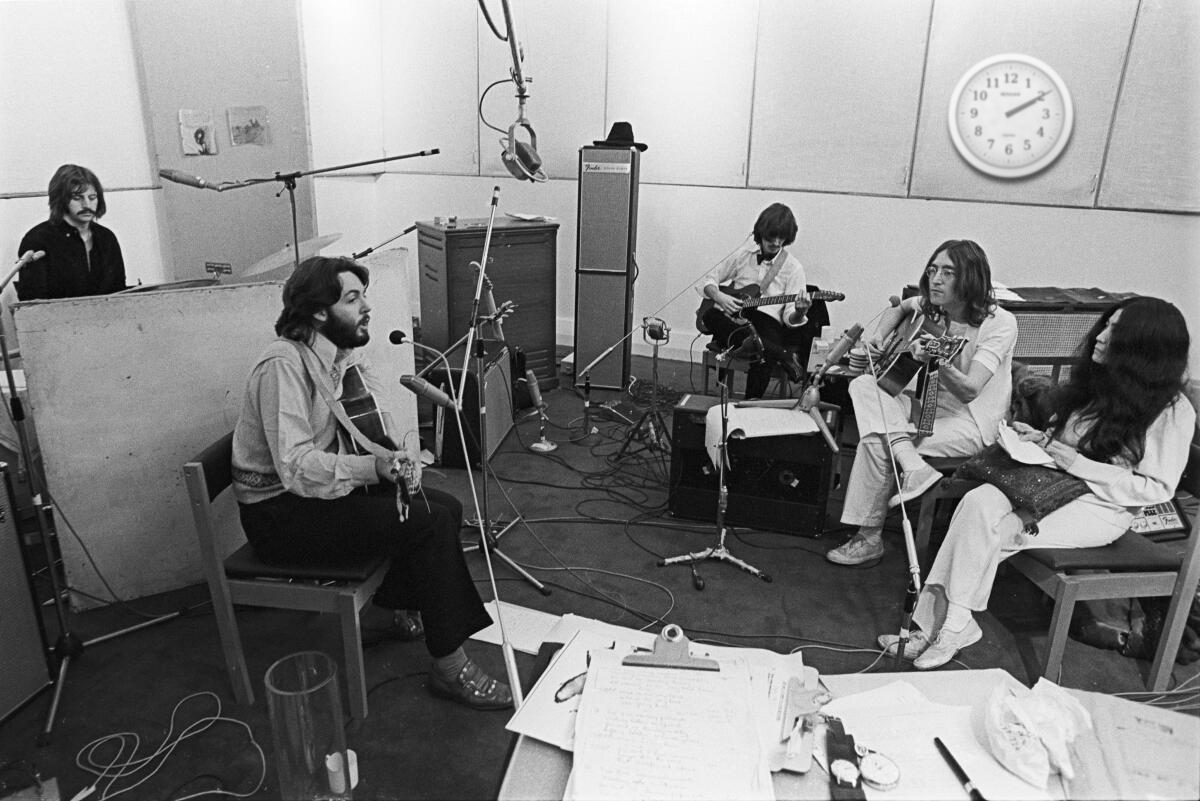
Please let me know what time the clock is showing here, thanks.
2:10
